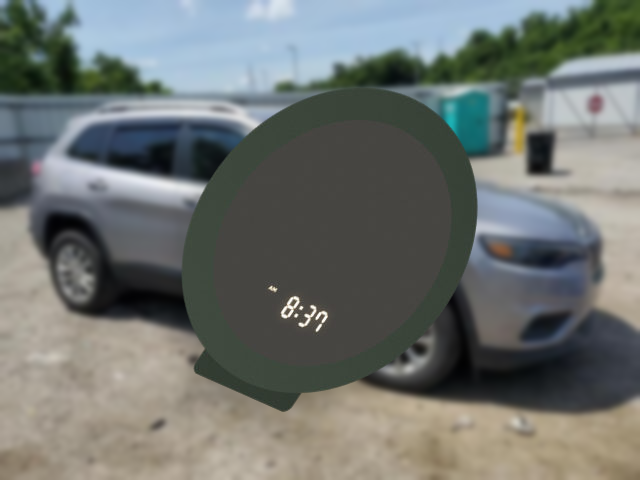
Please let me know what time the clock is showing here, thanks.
8:37
